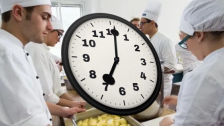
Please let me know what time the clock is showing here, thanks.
7:01
